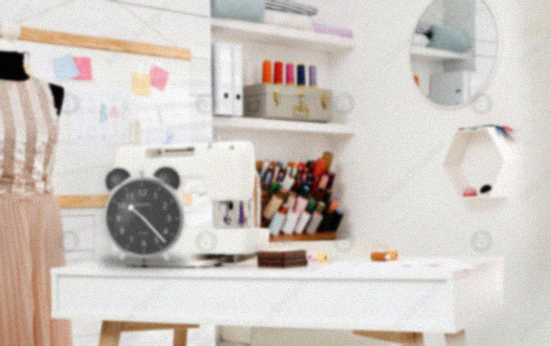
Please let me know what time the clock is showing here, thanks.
10:23
